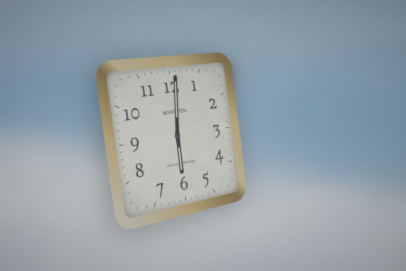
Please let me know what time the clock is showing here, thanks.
6:01
